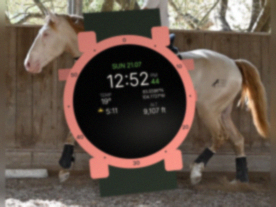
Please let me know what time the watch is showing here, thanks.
12:52
